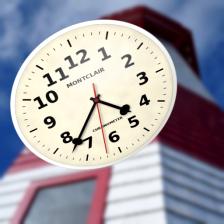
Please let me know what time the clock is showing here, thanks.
4:37:32
